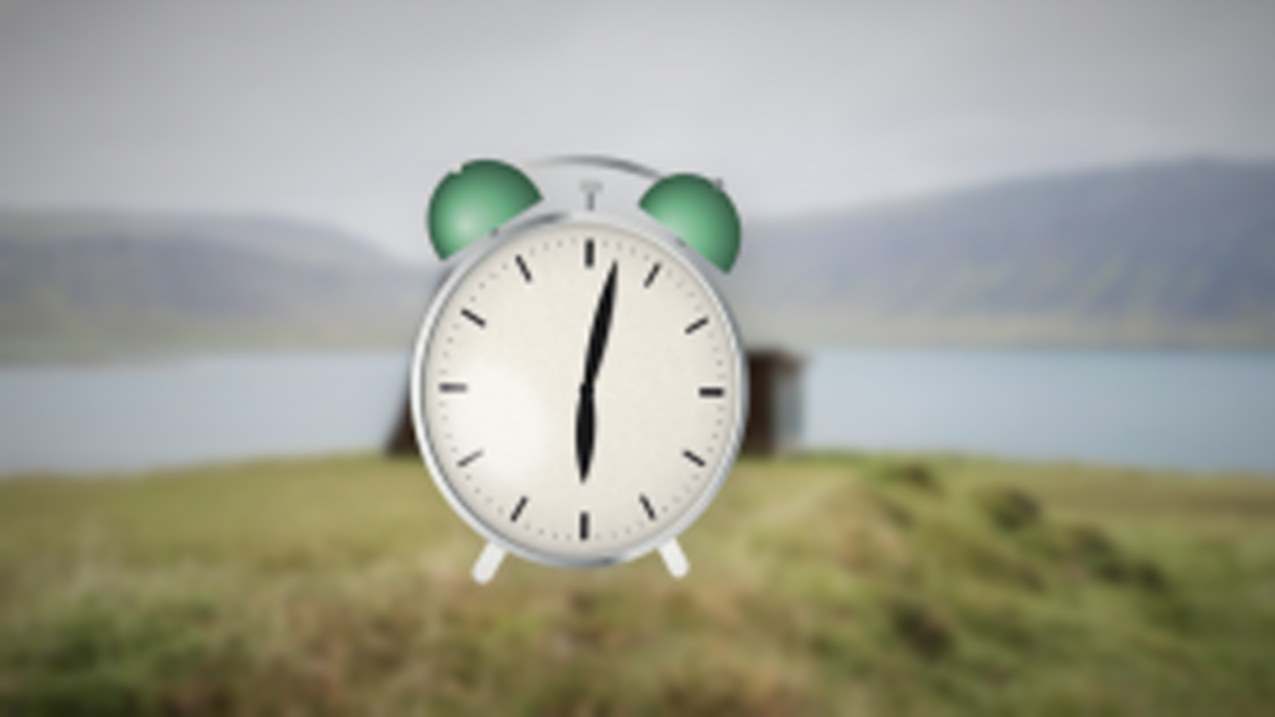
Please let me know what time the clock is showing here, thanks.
6:02
